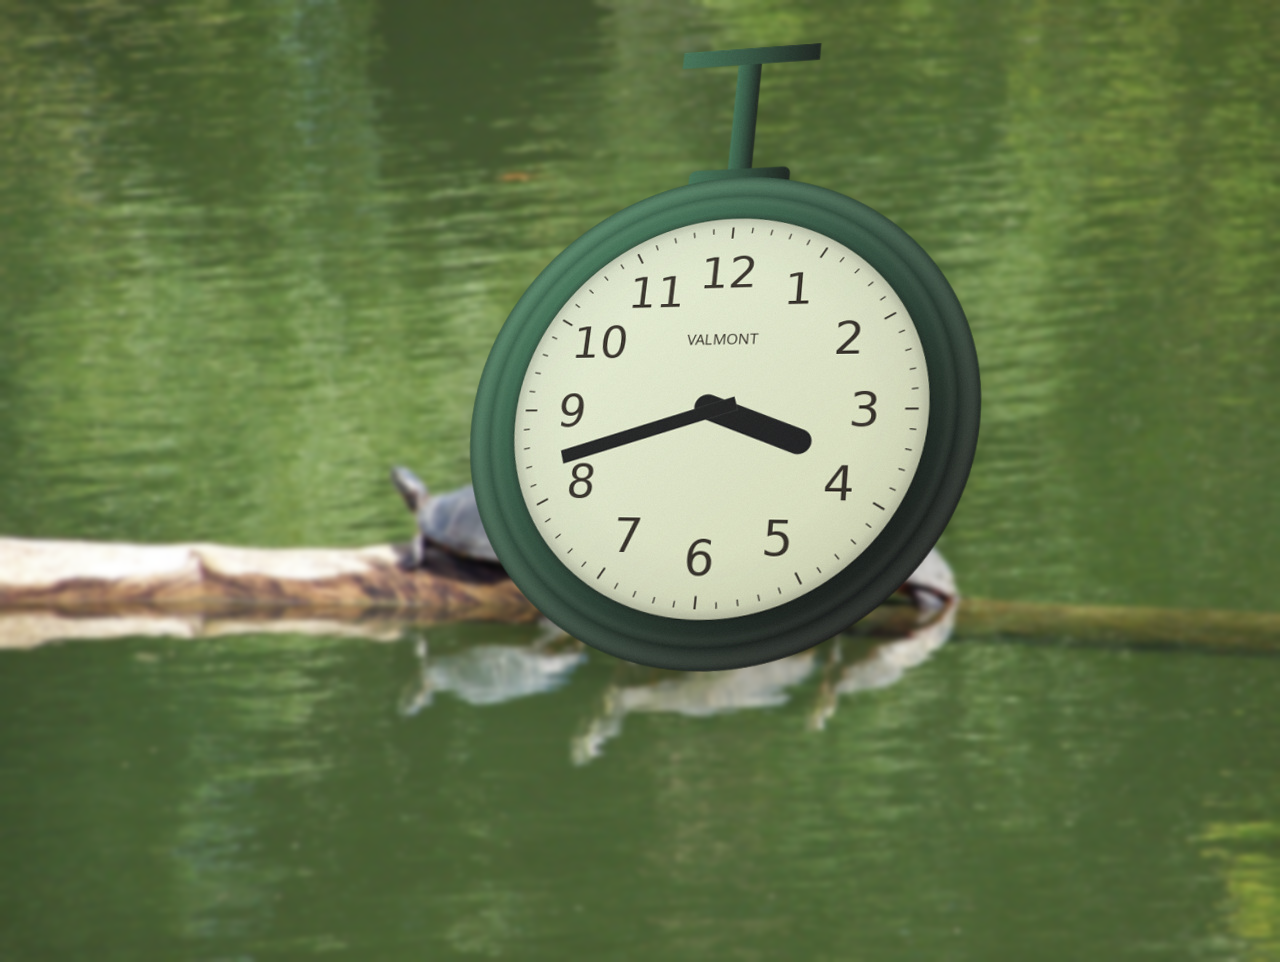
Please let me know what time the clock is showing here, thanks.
3:42
